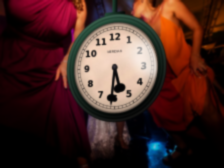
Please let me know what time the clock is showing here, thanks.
5:31
